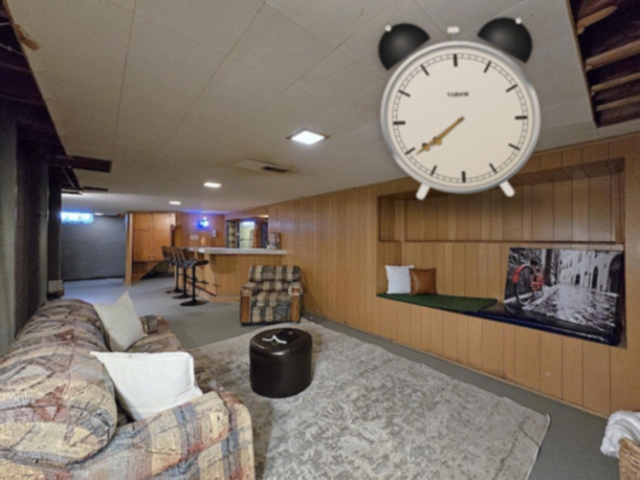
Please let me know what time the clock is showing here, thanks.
7:39
